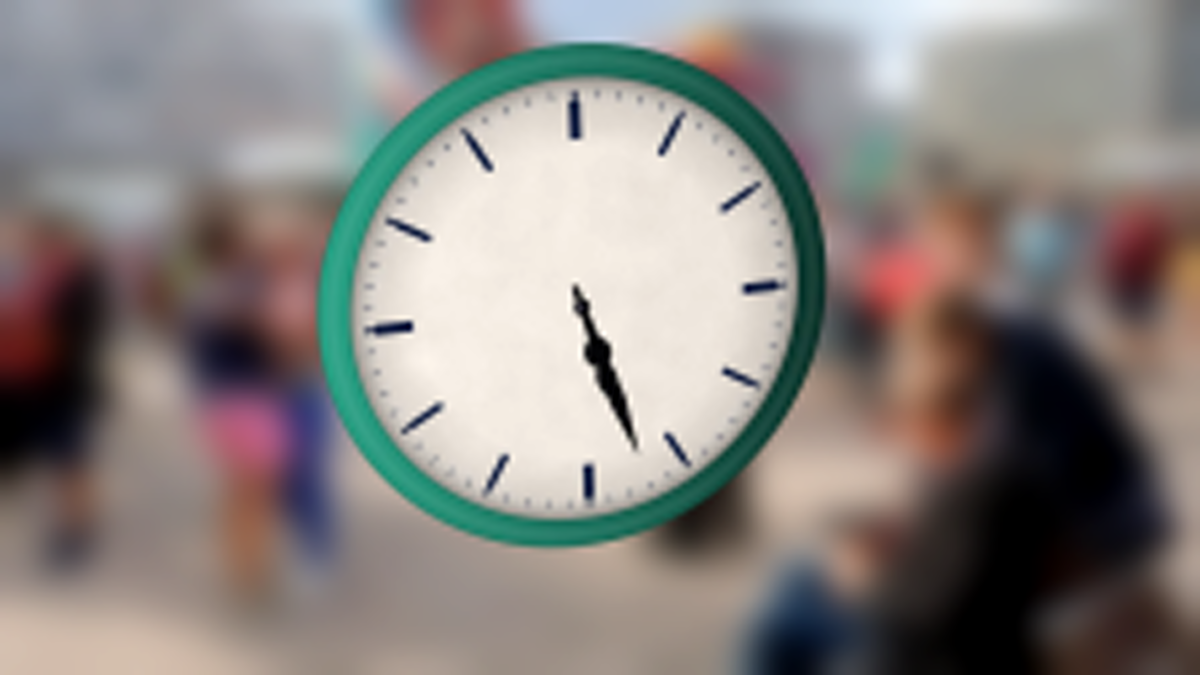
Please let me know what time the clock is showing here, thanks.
5:27
